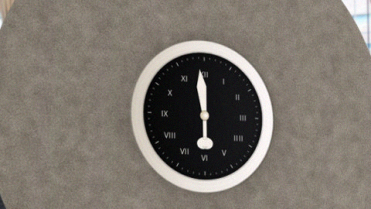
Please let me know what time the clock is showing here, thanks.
5:59
